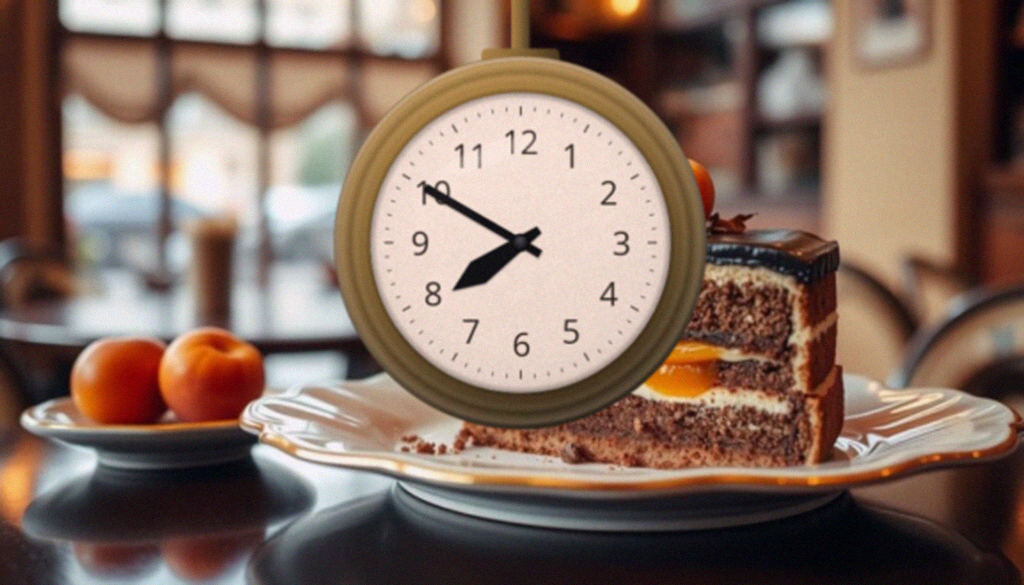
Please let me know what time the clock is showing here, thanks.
7:50
